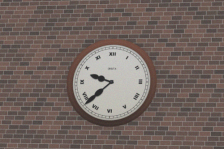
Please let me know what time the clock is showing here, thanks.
9:38
